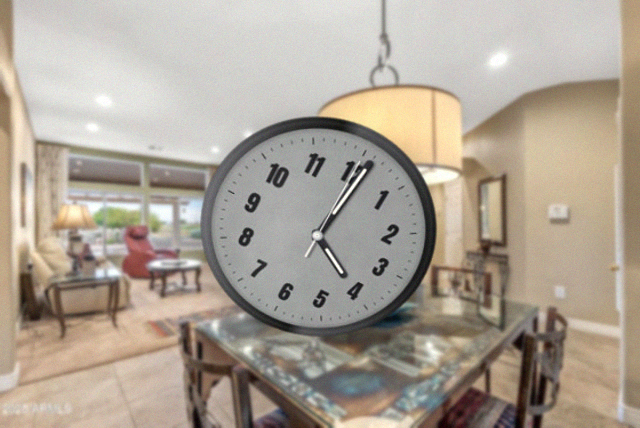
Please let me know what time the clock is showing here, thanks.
4:01:00
